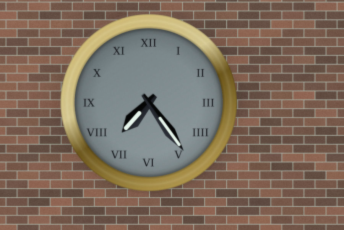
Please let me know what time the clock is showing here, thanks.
7:24
